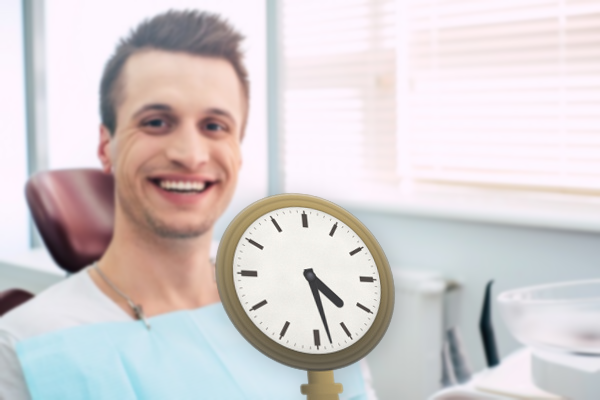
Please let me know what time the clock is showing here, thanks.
4:28
